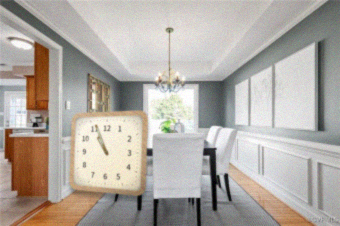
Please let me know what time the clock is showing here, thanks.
10:56
